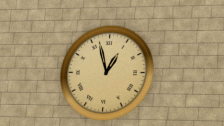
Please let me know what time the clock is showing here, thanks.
12:57
